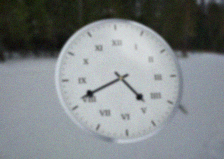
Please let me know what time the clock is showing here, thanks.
4:41
